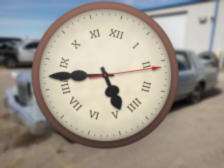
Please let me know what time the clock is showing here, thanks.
4:42:11
